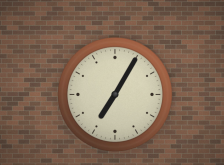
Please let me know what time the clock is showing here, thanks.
7:05
